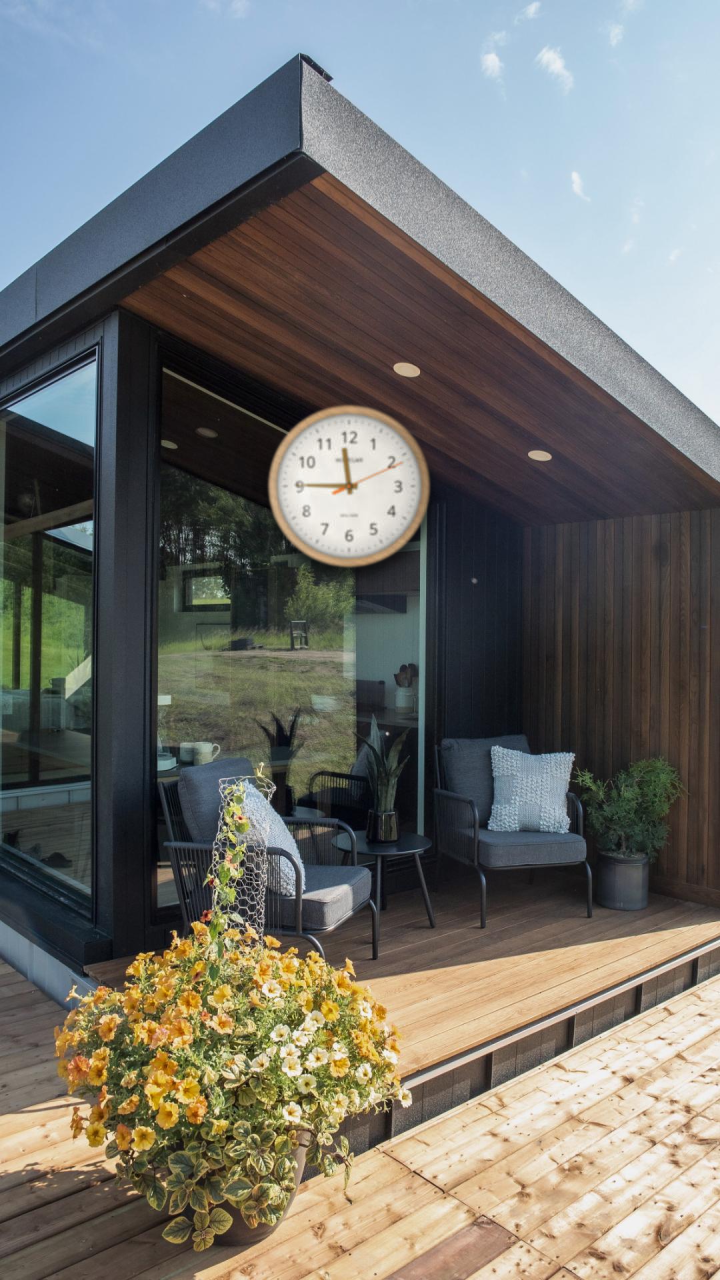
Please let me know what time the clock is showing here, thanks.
11:45:11
